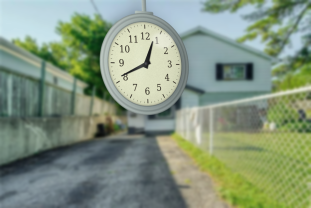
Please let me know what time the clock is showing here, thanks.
12:41
